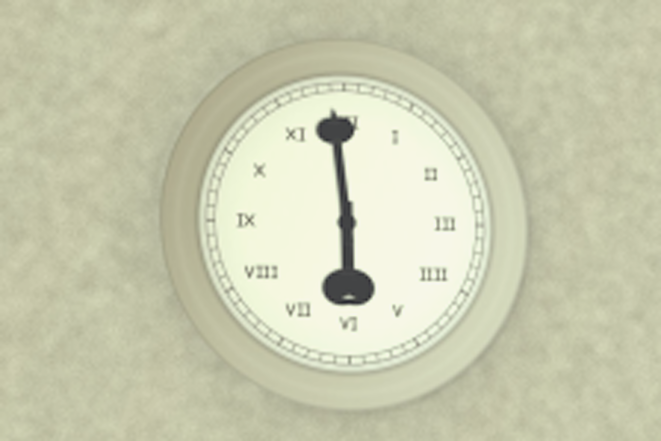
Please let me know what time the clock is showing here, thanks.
5:59
